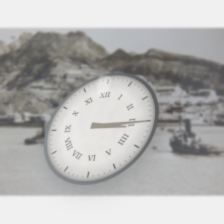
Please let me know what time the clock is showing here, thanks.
3:15
